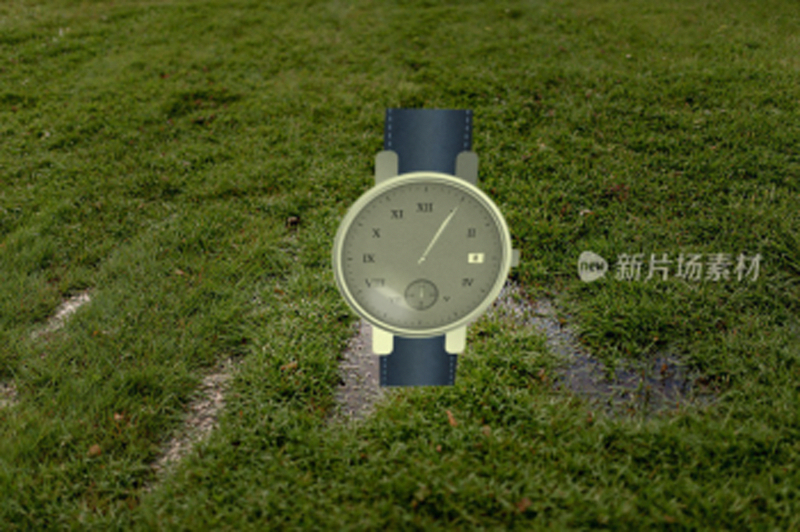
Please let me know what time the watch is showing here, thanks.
1:05
